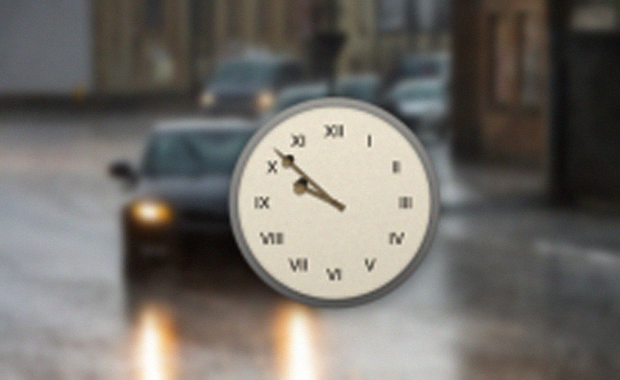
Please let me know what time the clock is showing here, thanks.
9:52
